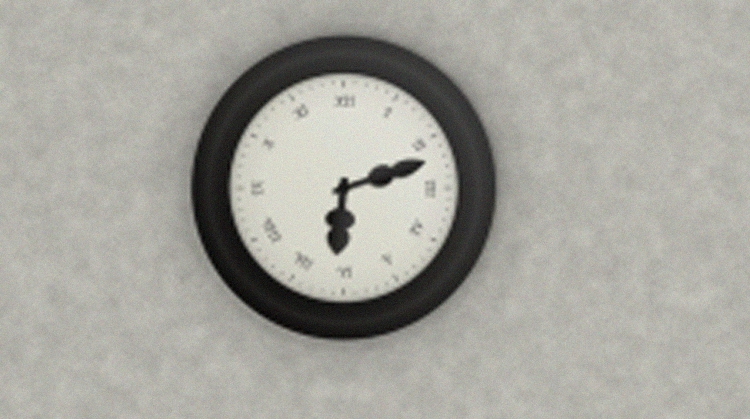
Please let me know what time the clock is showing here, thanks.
6:12
